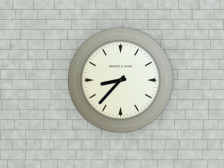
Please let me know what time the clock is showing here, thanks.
8:37
